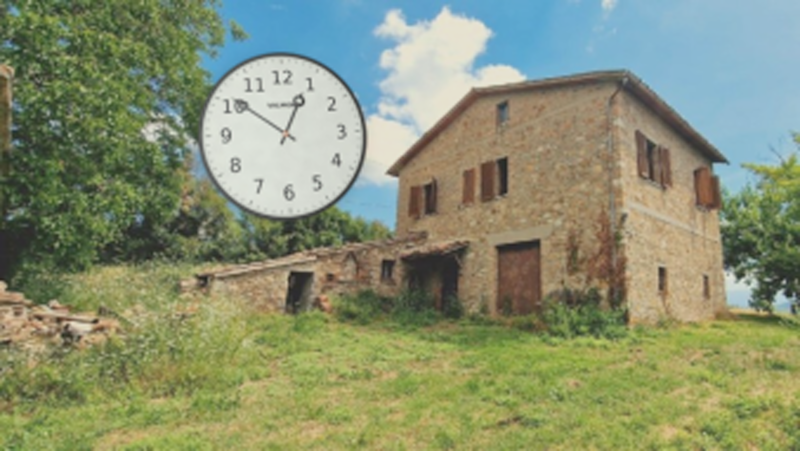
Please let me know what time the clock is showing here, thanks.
12:51
